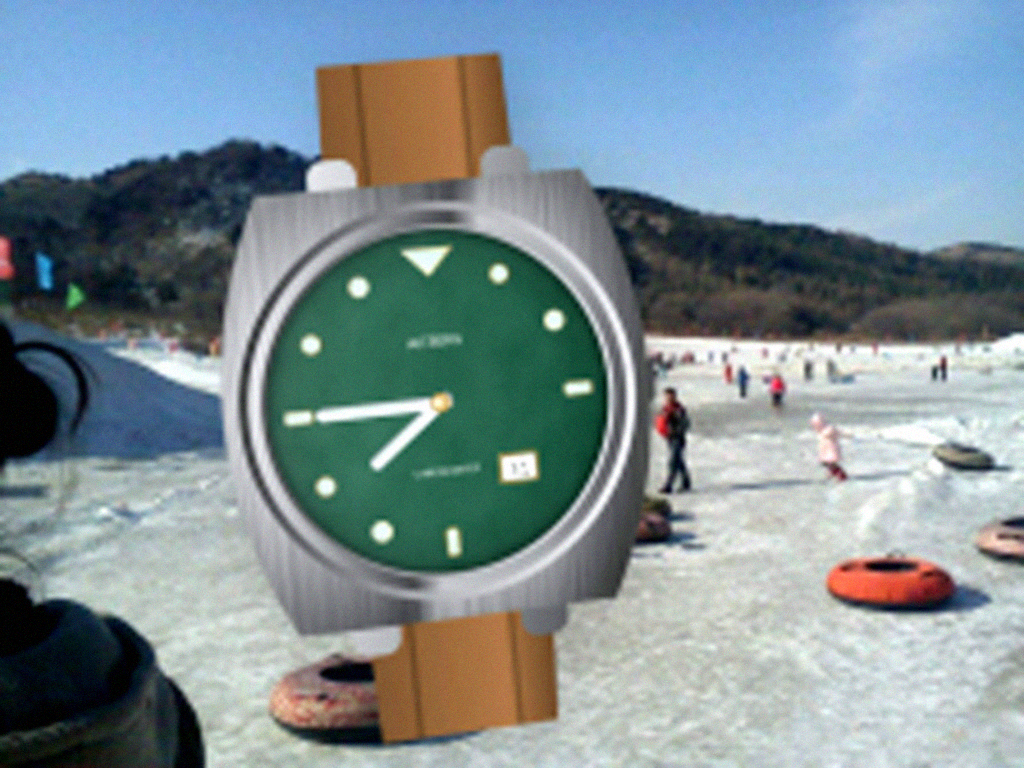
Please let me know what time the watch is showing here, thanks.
7:45
